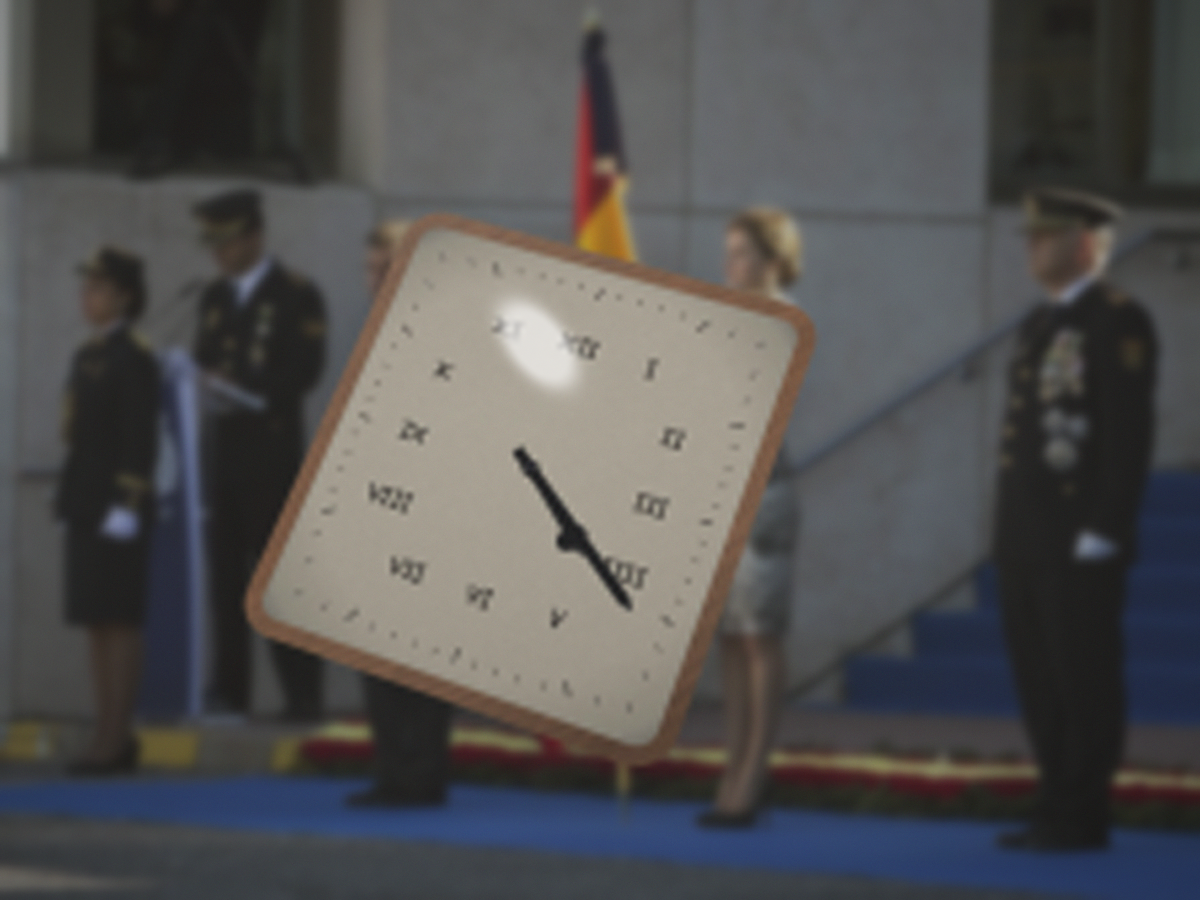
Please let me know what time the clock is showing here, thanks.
4:21
